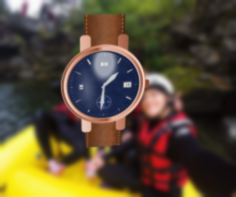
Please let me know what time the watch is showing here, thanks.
1:31
